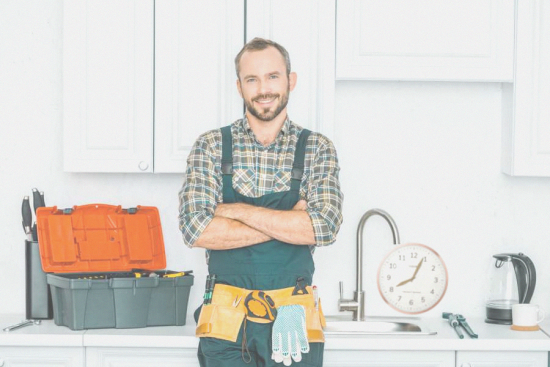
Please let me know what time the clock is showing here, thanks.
8:04
